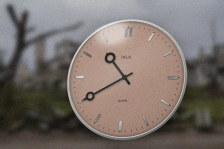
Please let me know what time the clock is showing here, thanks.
10:40
